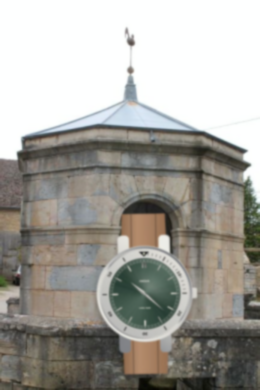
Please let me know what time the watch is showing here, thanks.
10:22
